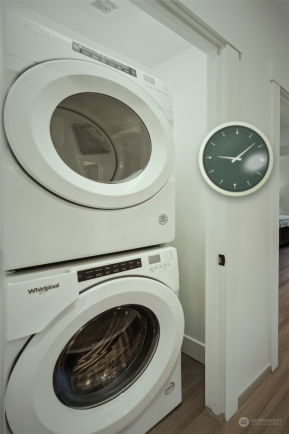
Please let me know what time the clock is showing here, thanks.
9:08
